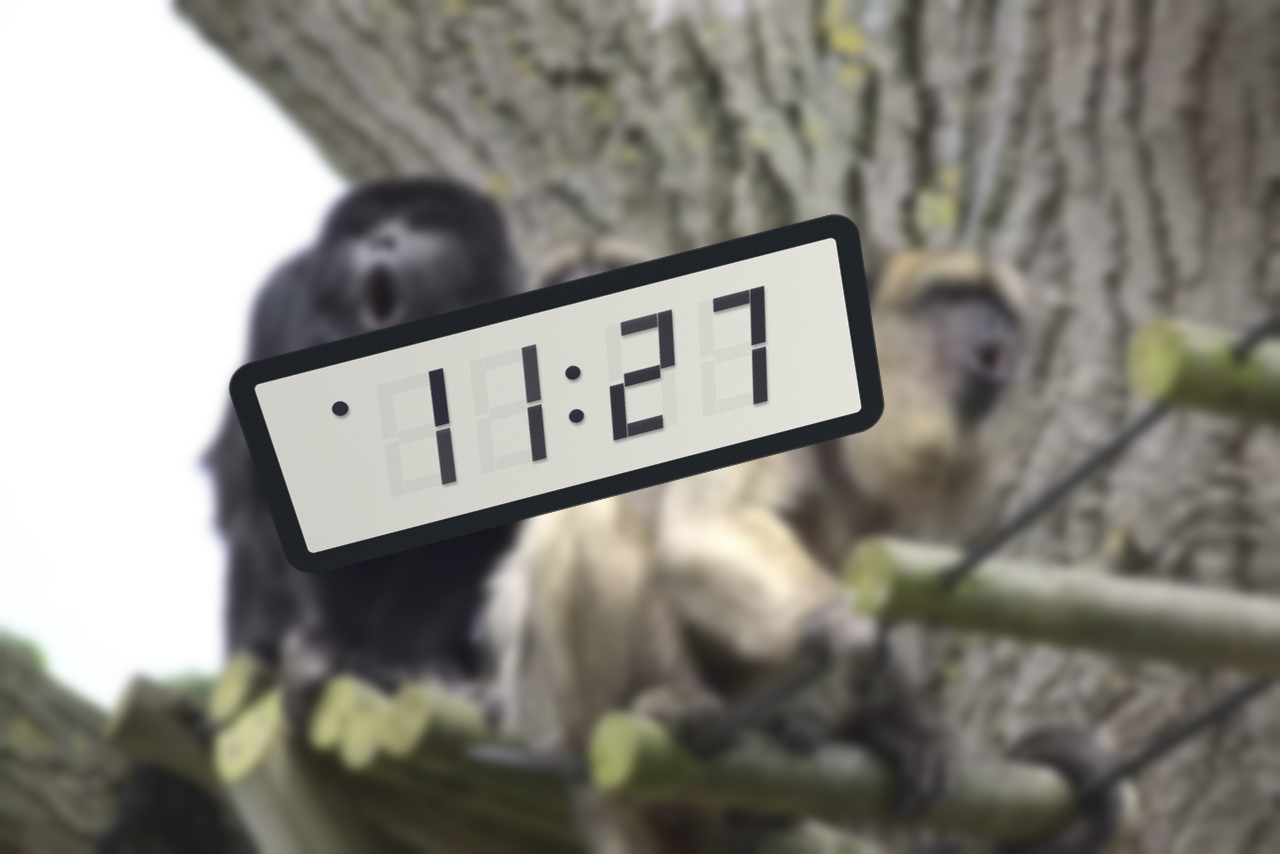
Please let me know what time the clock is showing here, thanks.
11:27
